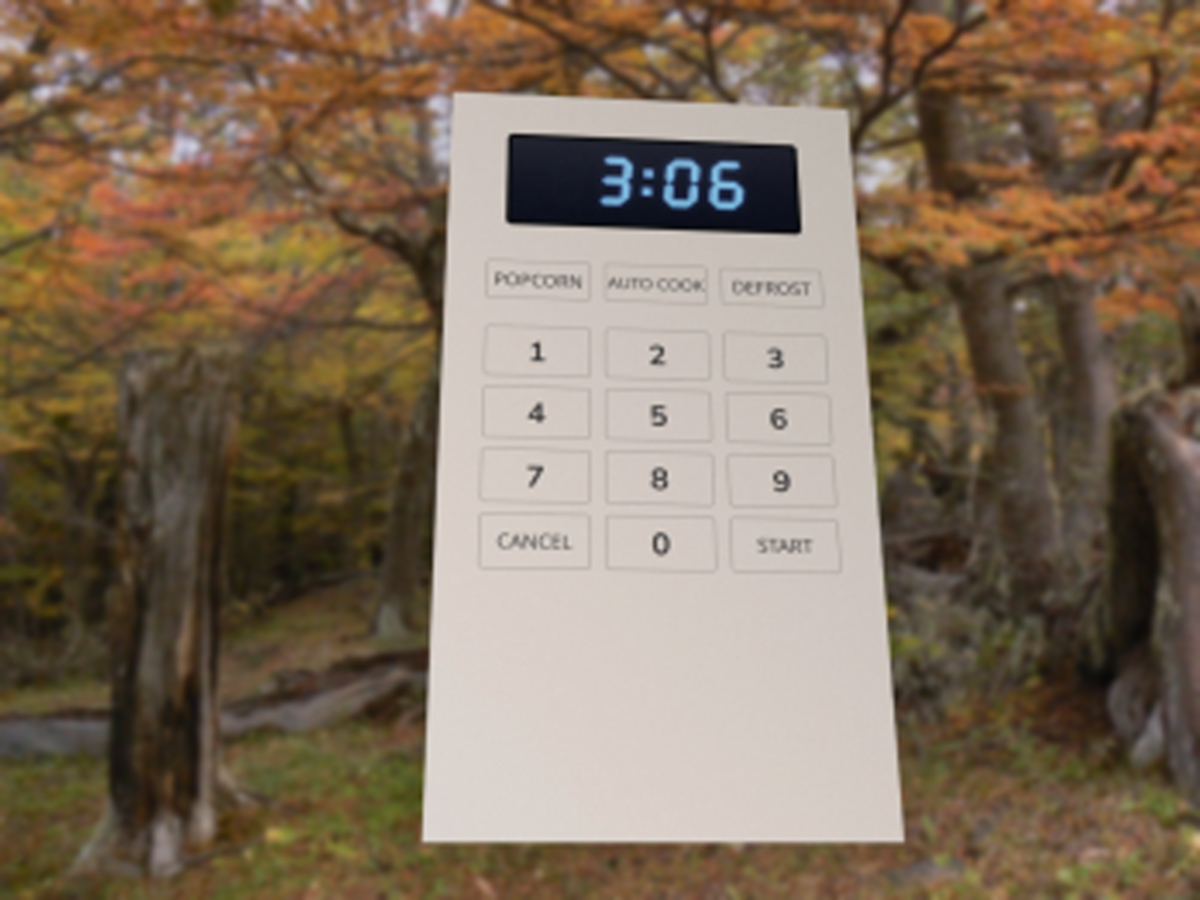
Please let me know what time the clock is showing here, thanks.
3:06
